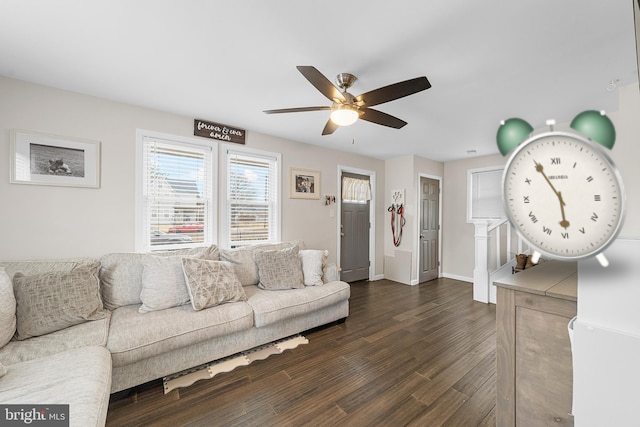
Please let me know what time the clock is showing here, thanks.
5:55
